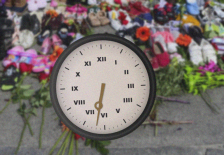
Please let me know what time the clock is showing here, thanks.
6:32
